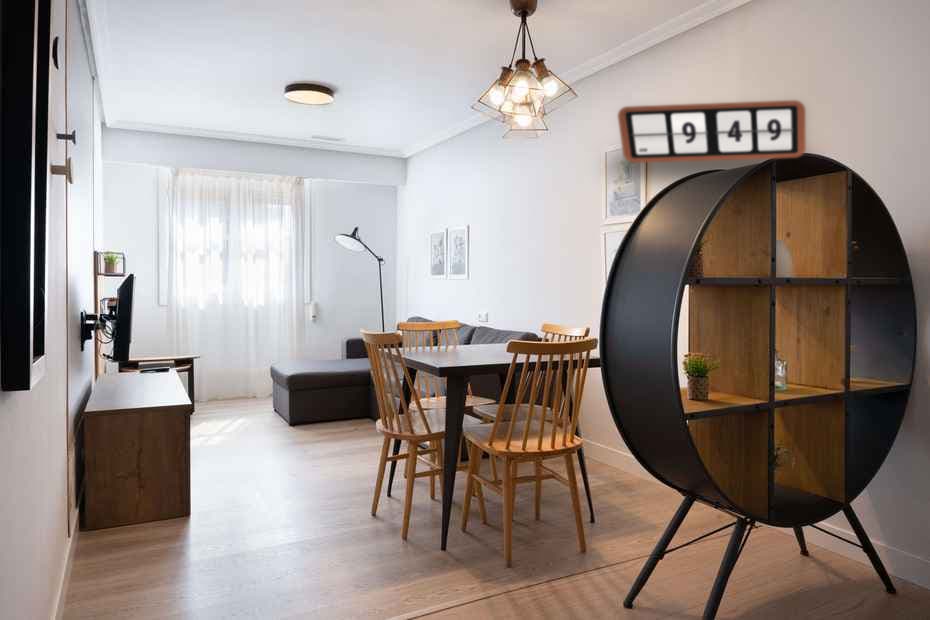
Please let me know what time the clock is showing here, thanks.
9:49
